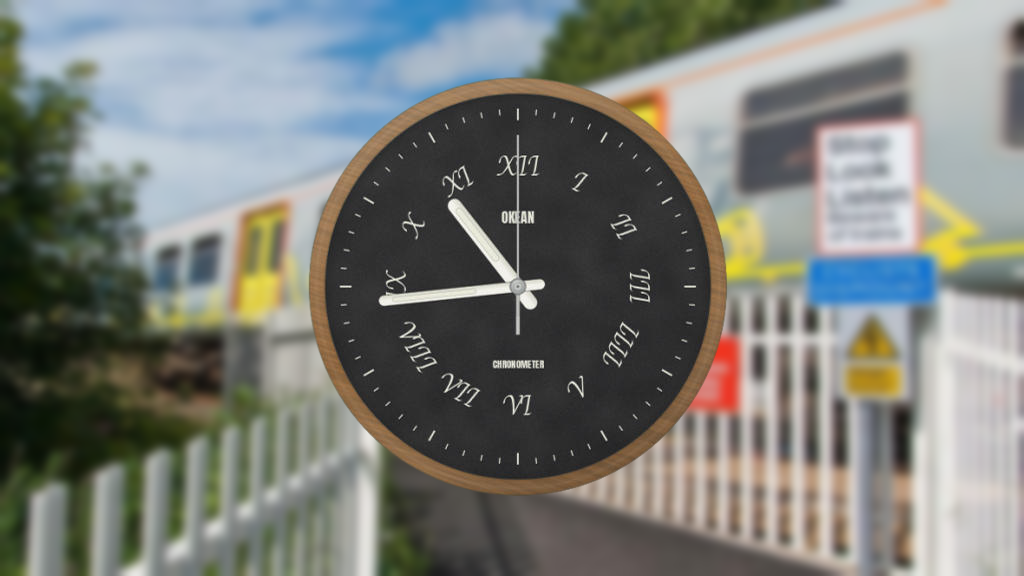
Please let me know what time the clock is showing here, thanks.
10:44:00
